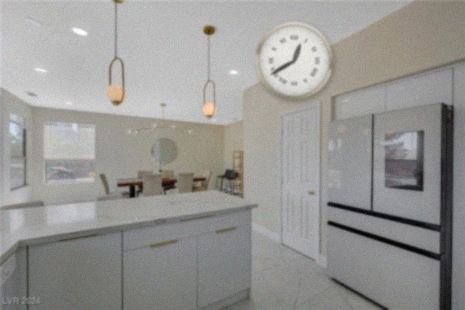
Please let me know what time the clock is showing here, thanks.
12:40
